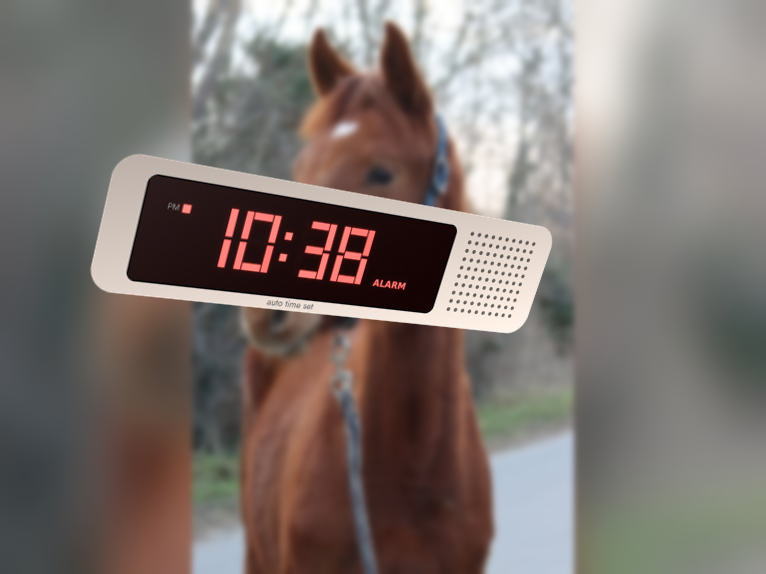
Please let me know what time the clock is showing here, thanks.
10:38
